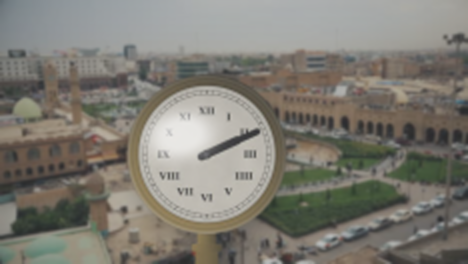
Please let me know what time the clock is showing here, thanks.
2:11
